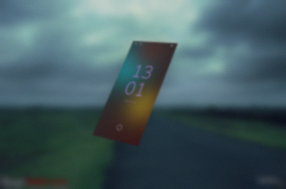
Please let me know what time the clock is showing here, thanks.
13:01
